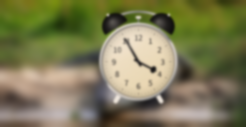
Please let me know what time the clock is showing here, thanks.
3:55
